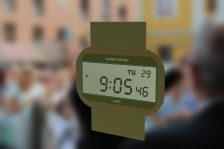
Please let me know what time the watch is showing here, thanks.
9:05:46
